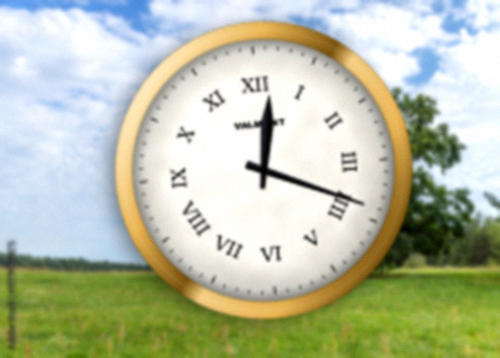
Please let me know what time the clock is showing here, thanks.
12:19
